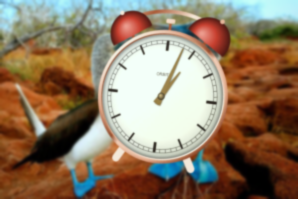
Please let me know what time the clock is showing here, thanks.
1:03
